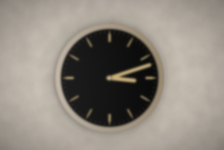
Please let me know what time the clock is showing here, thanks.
3:12
